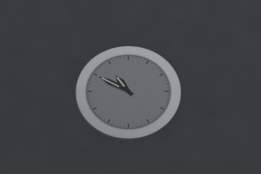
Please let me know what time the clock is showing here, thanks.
10:50
